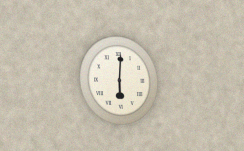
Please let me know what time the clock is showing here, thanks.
6:01
